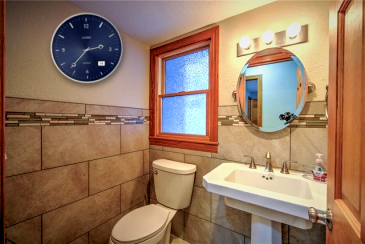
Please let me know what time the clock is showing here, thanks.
2:37
